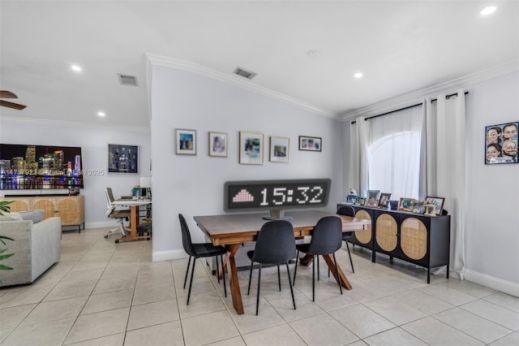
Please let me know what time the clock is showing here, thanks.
15:32
